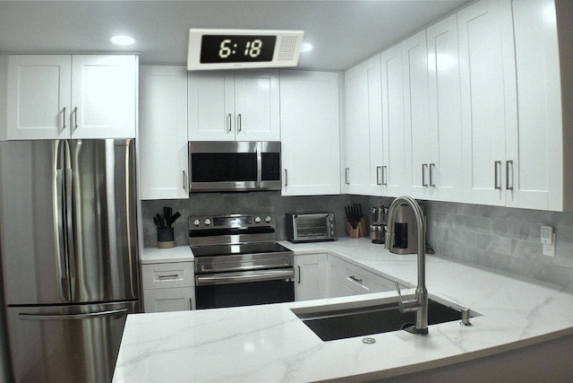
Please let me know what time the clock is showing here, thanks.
6:18
